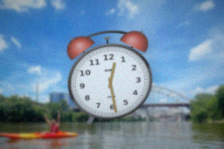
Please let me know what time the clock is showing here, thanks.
12:29
